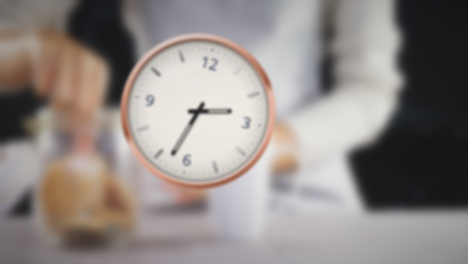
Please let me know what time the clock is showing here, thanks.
2:33
